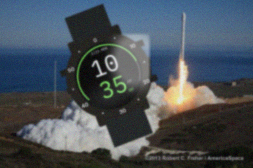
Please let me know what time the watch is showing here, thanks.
10:35
